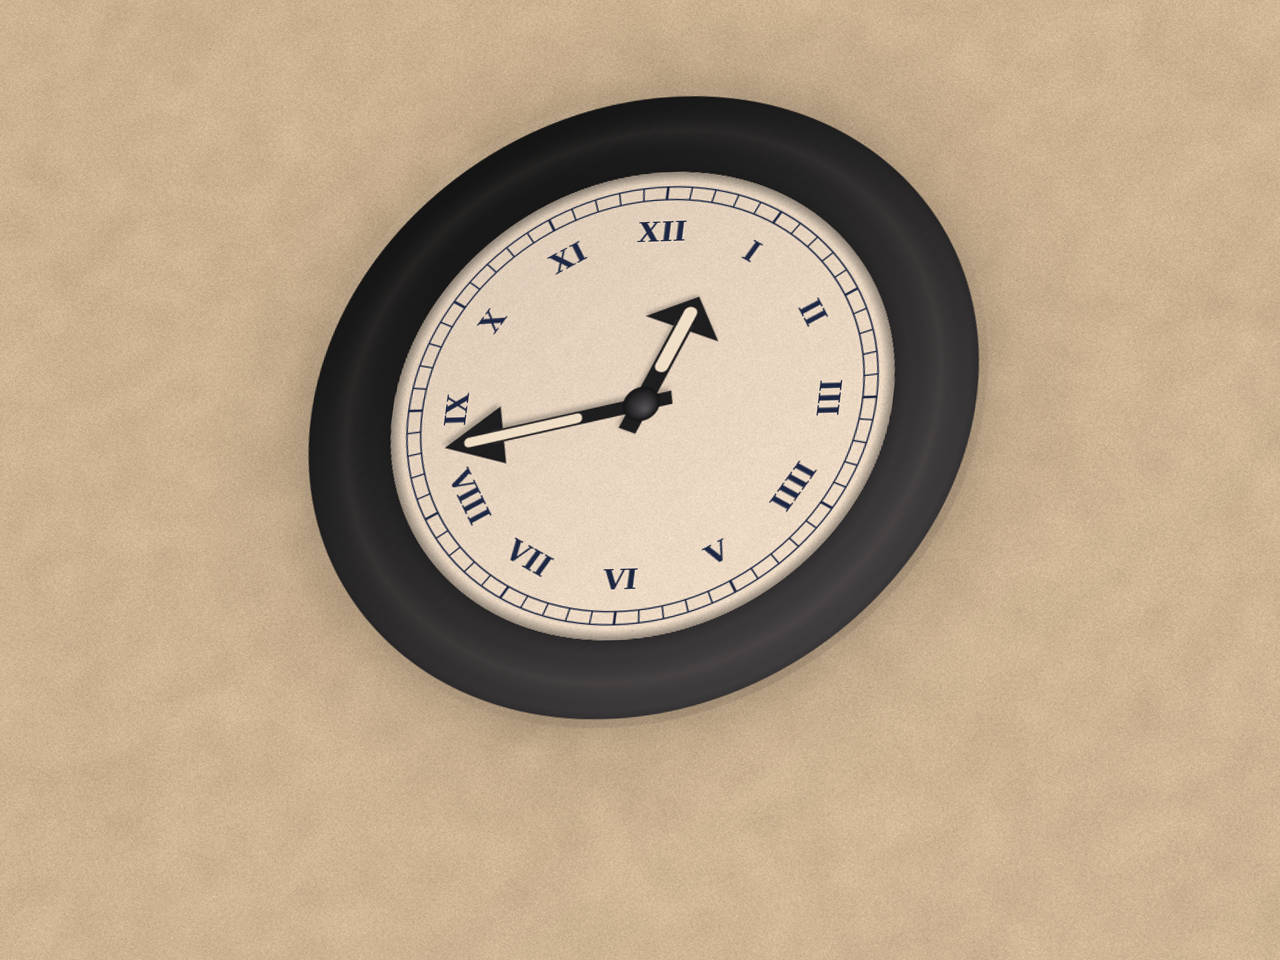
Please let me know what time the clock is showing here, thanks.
12:43
